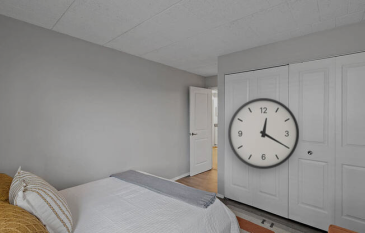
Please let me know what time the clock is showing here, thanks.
12:20
